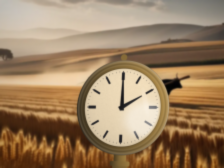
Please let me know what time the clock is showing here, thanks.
2:00
